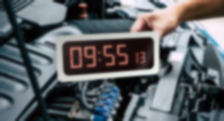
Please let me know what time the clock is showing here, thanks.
9:55
